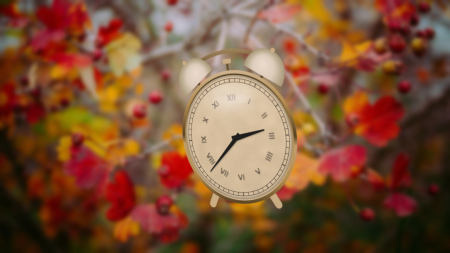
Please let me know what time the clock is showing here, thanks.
2:38
